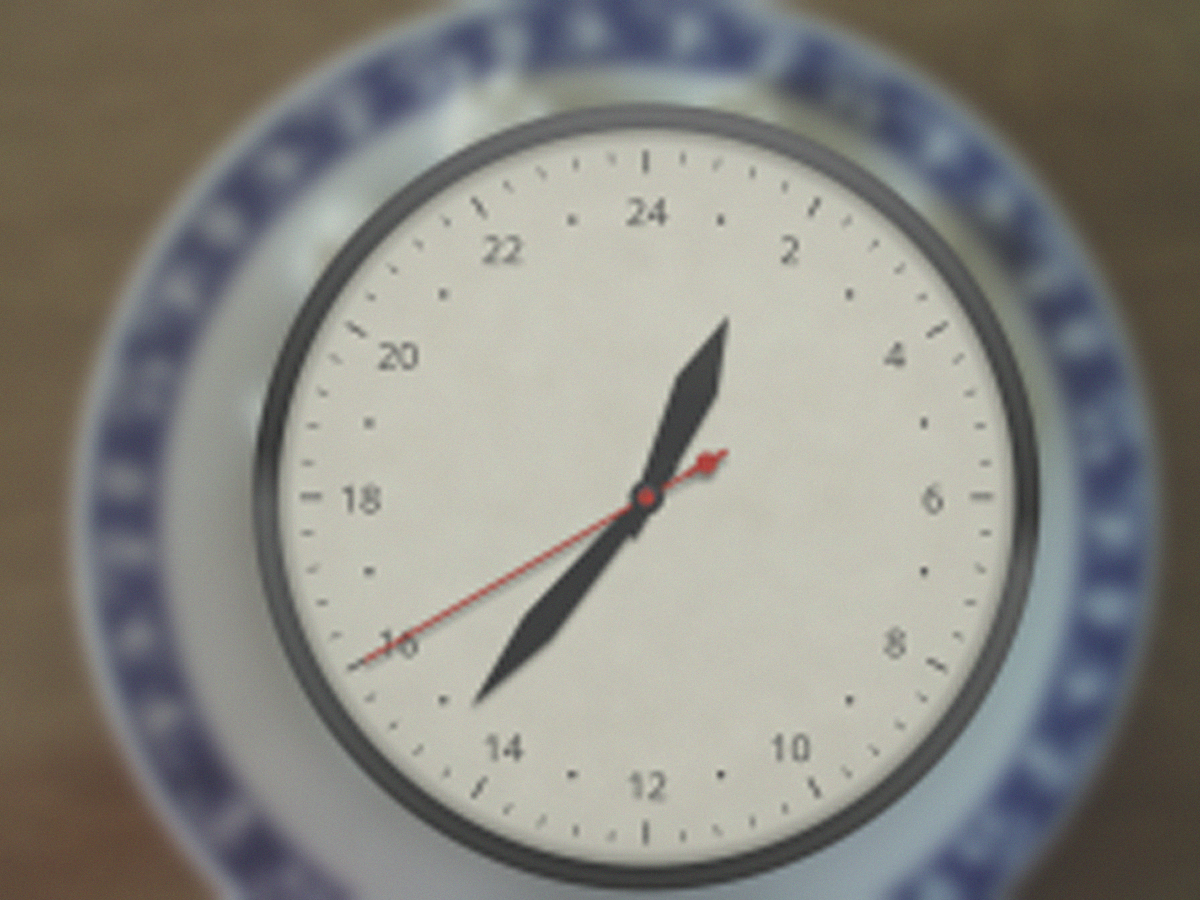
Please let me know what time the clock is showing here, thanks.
1:36:40
